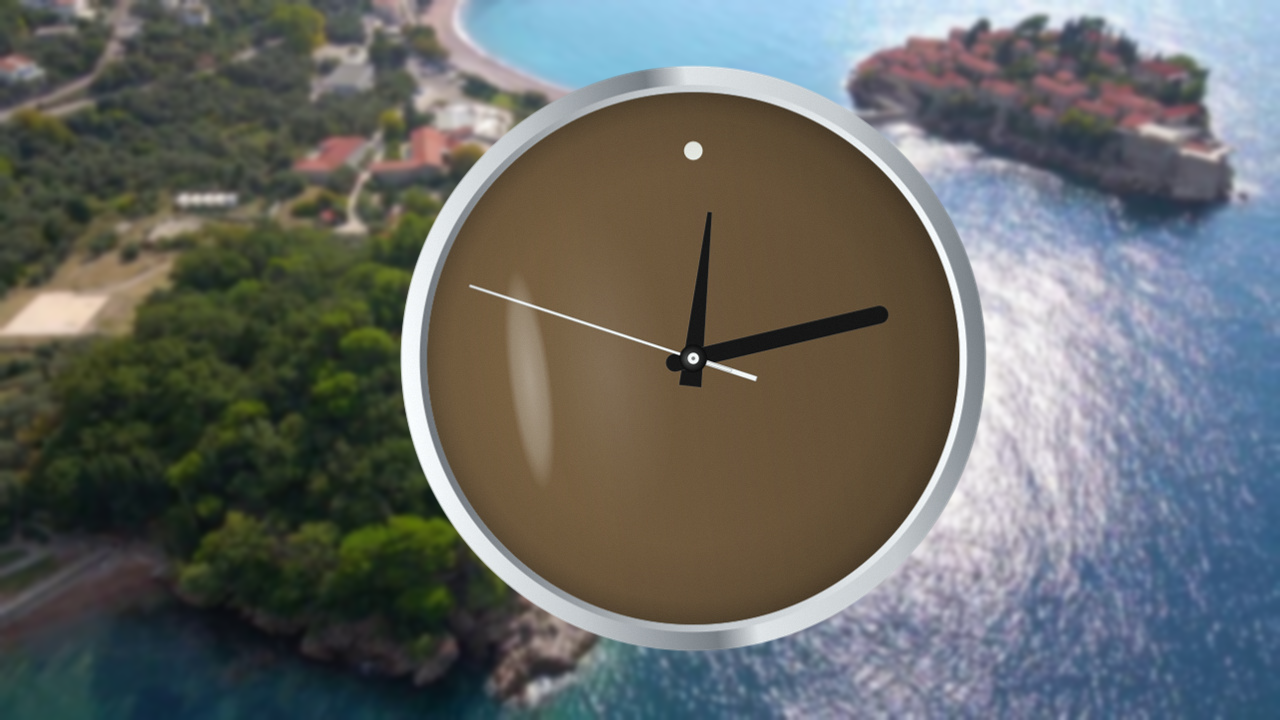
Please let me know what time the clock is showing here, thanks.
12:12:48
